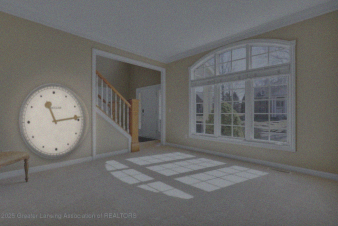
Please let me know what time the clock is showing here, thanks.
11:14
